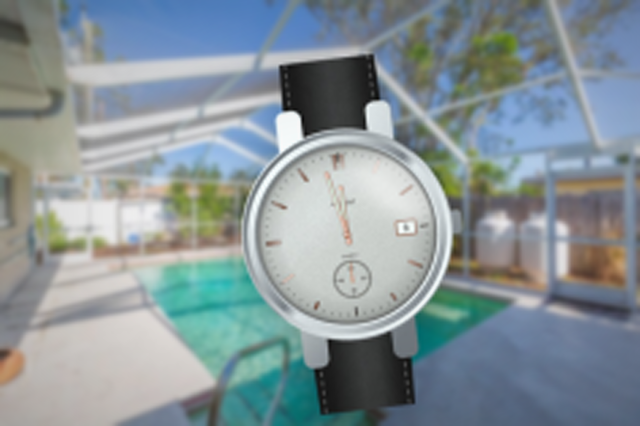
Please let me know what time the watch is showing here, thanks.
11:58
